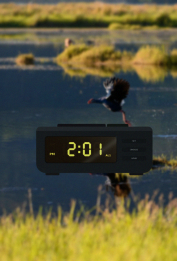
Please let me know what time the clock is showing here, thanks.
2:01
